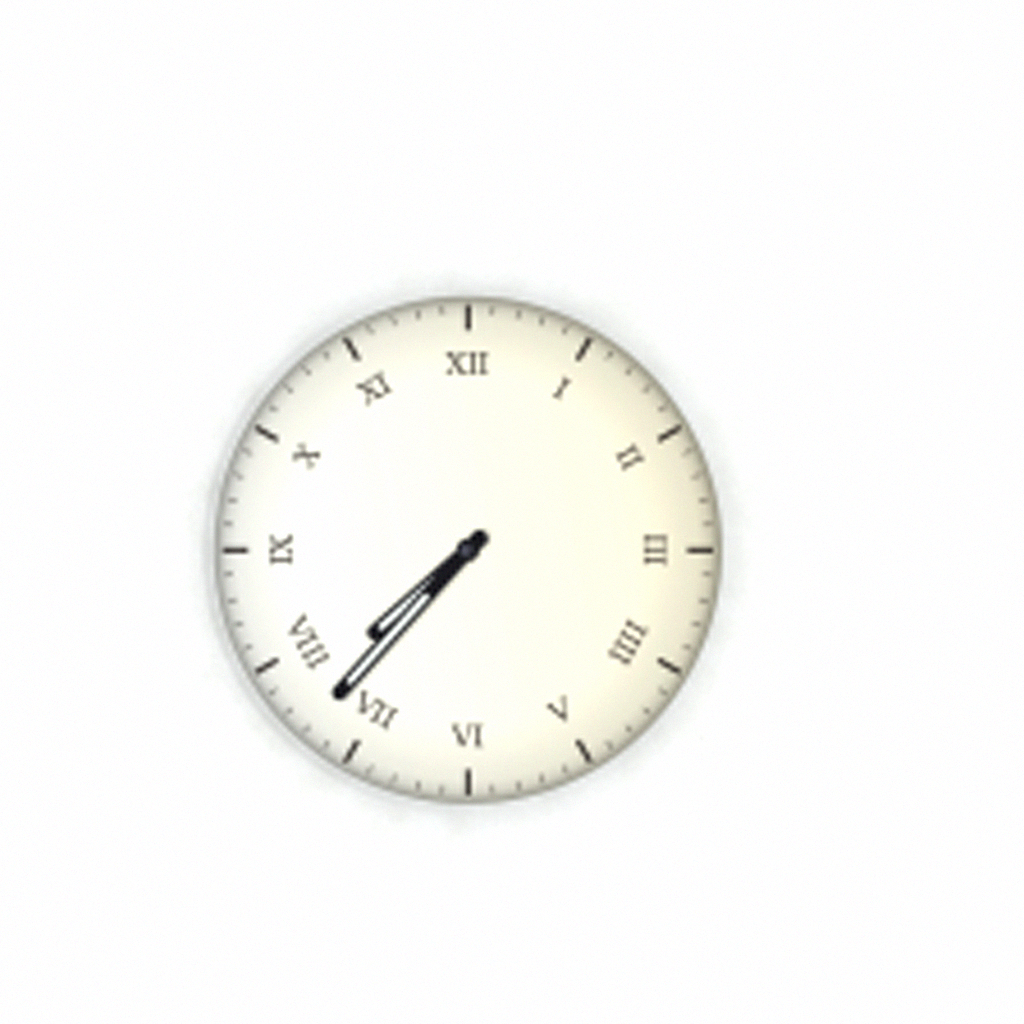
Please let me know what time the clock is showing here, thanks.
7:37
